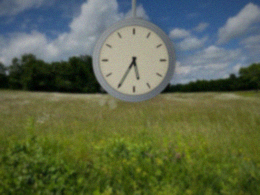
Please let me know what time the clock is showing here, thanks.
5:35
